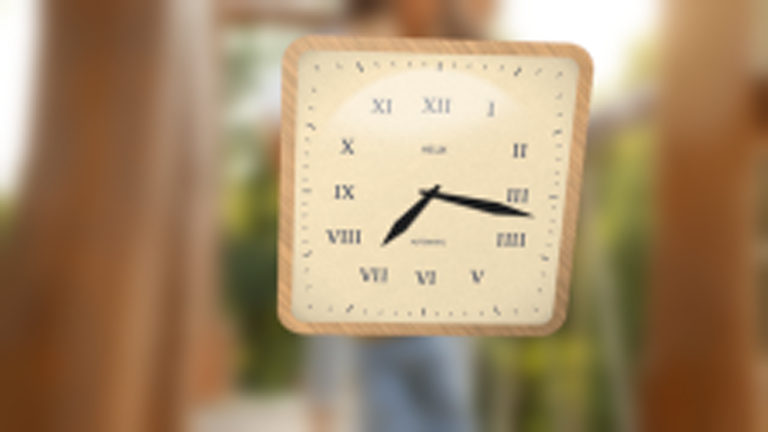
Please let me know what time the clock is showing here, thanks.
7:17
